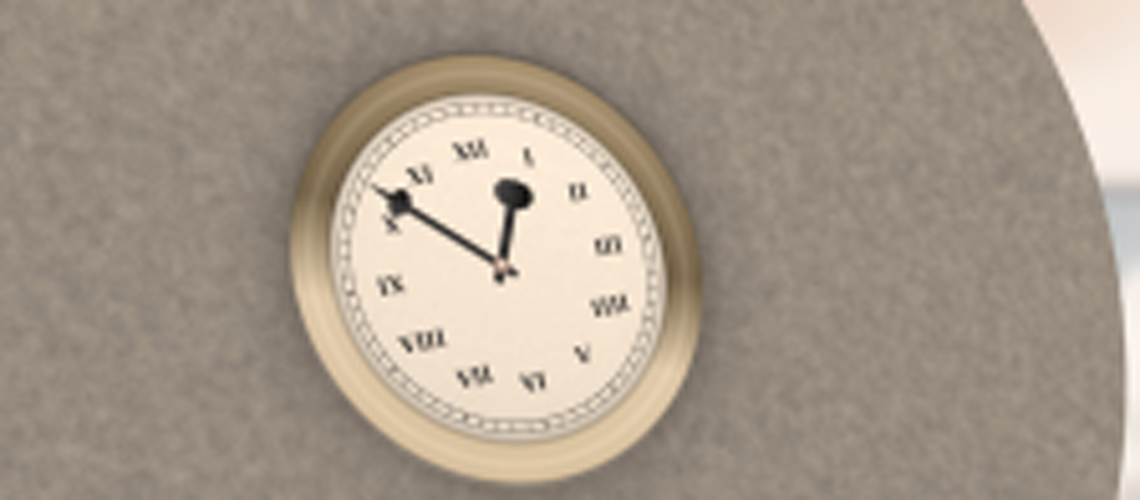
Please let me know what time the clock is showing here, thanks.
12:52
